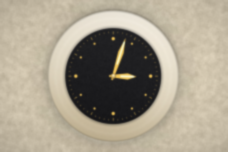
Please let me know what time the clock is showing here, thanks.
3:03
